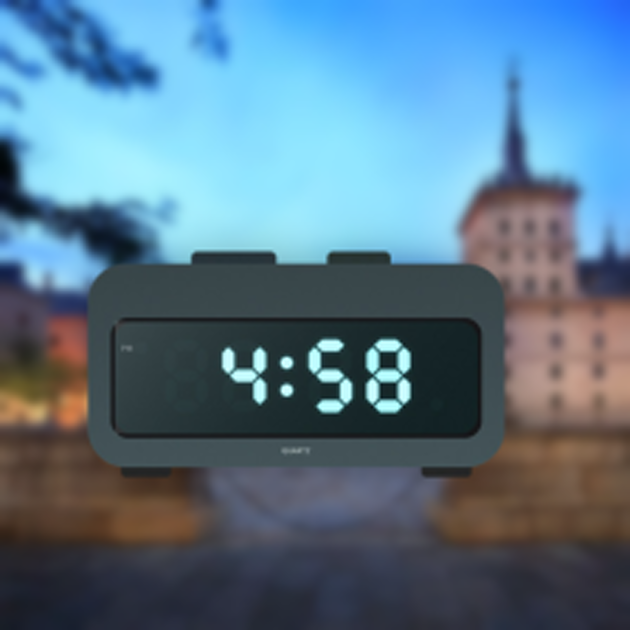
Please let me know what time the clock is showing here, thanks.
4:58
